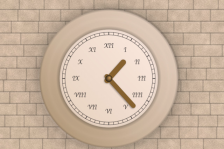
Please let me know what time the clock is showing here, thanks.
1:23
